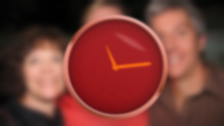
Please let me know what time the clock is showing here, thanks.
11:14
